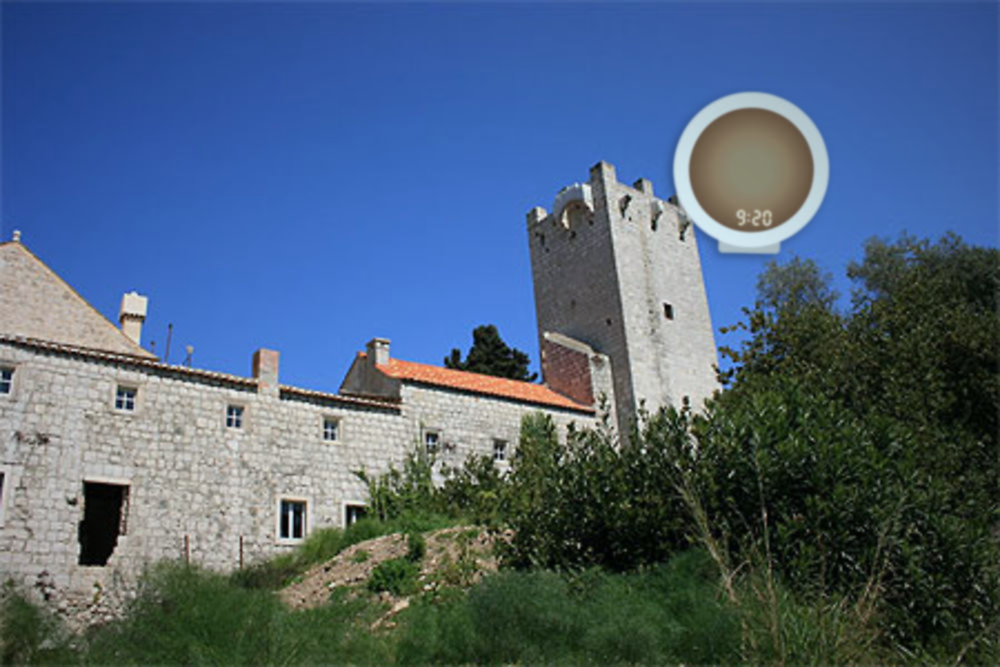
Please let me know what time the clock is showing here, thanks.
9:20
